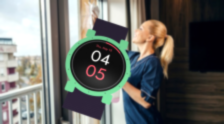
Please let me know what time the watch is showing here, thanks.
4:05
